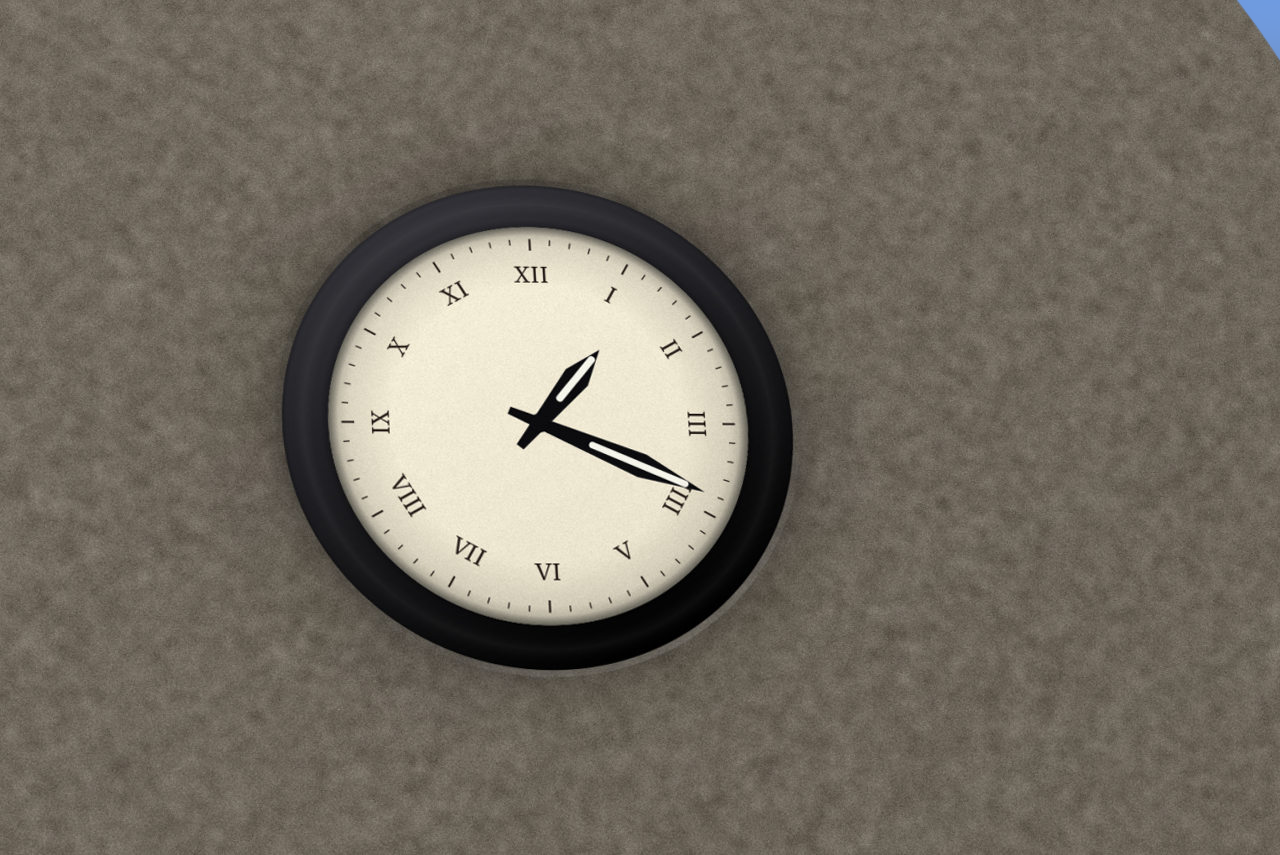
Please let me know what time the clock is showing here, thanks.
1:19
